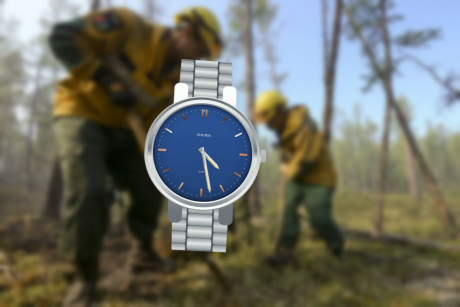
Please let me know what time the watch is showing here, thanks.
4:28
